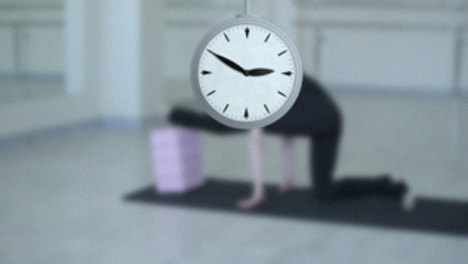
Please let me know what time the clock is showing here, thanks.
2:50
